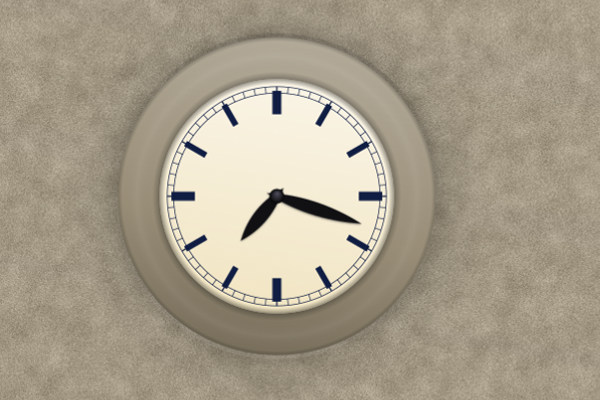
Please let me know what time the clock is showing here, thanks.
7:18
